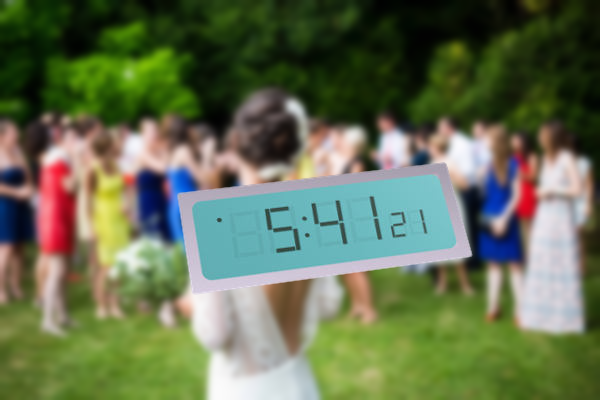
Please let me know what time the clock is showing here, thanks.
5:41:21
